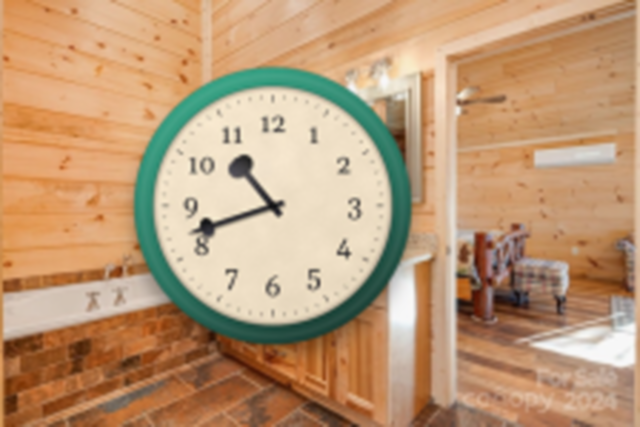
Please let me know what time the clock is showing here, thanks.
10:42
